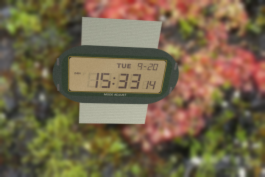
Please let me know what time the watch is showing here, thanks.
15:33:14
